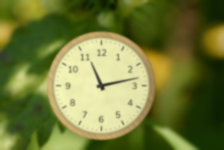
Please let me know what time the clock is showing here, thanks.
11:13
